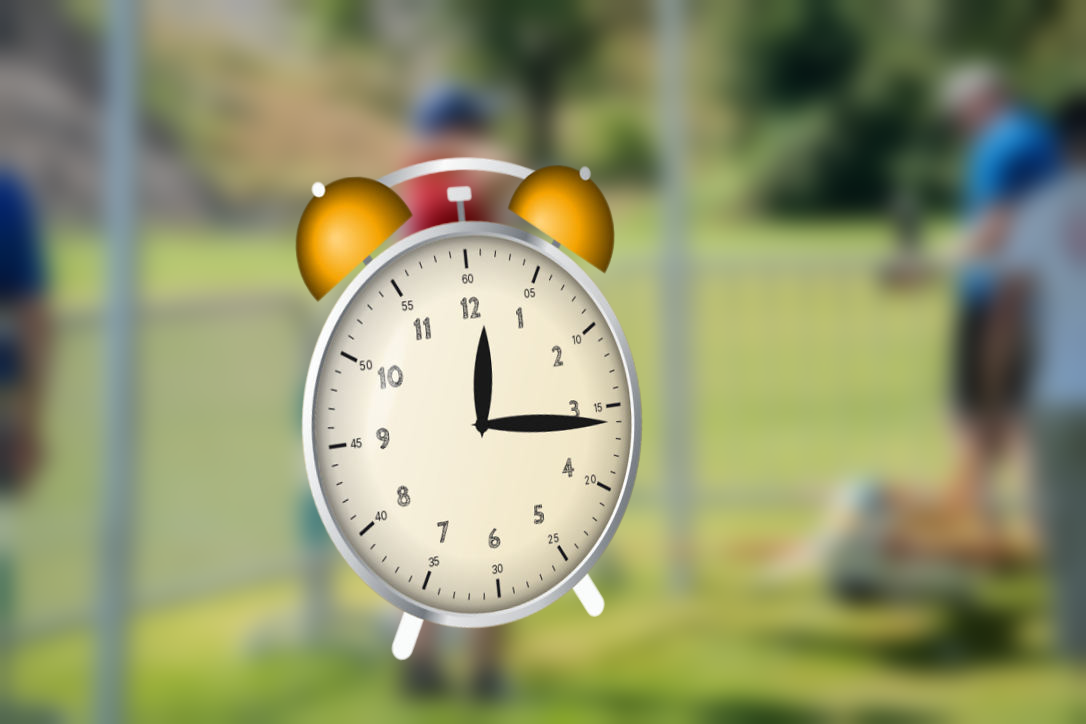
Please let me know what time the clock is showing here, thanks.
12:16
